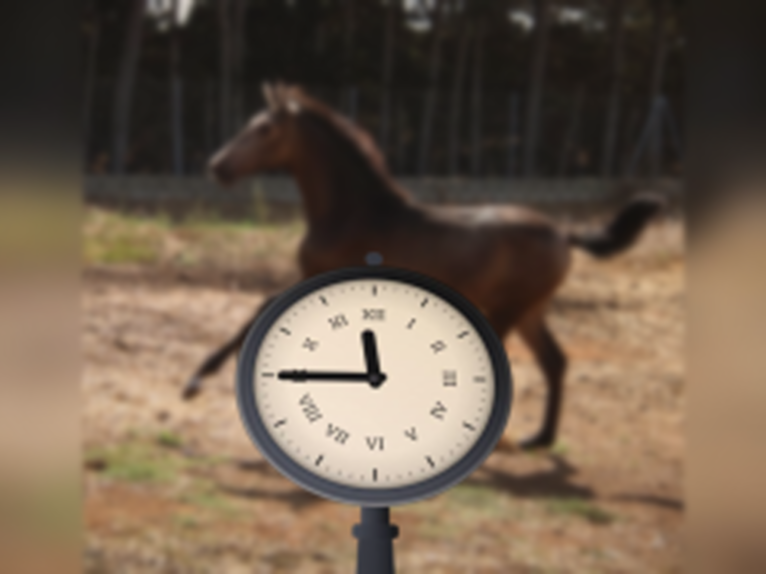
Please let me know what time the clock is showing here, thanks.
11:45
